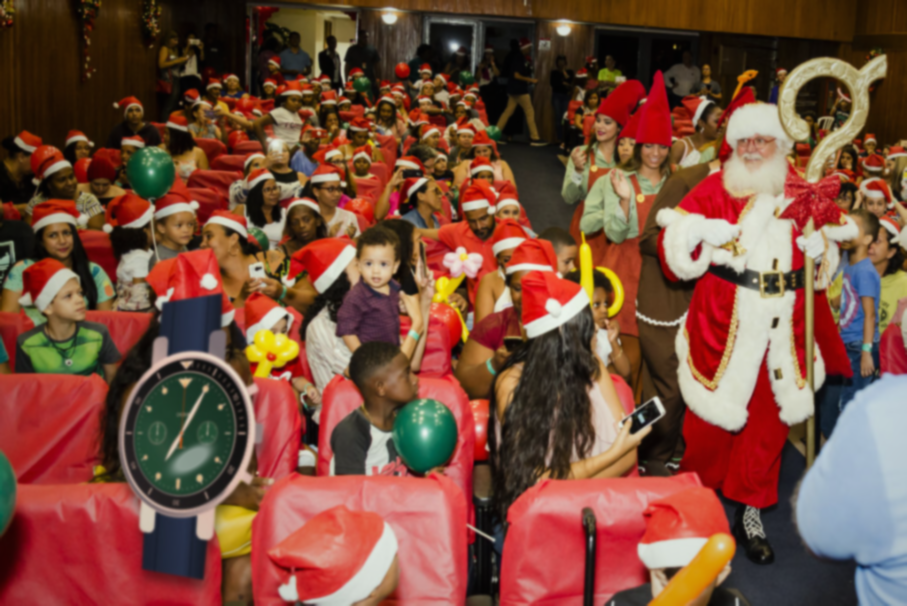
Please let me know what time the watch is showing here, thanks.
7:05
